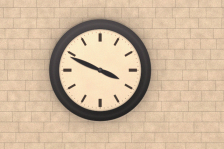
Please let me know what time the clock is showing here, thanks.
3:49
